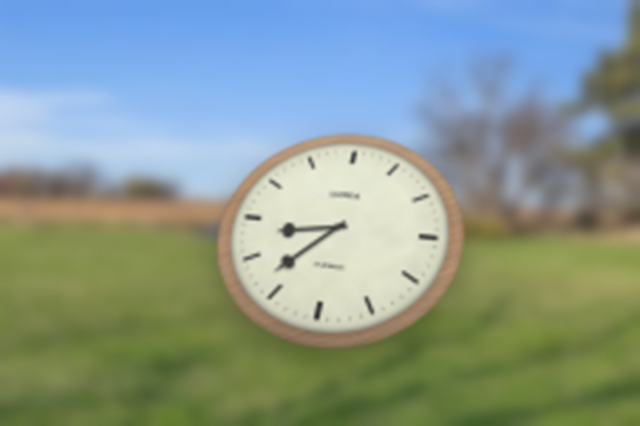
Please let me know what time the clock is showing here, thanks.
8:37
